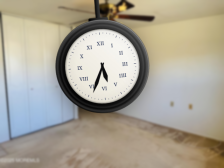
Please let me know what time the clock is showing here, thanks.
5:34
